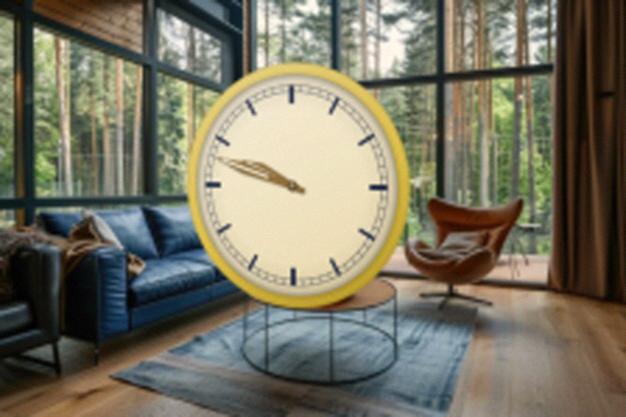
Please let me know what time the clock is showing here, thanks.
9:48
